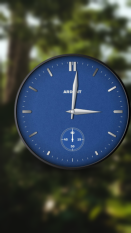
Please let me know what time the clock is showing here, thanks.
3:01
